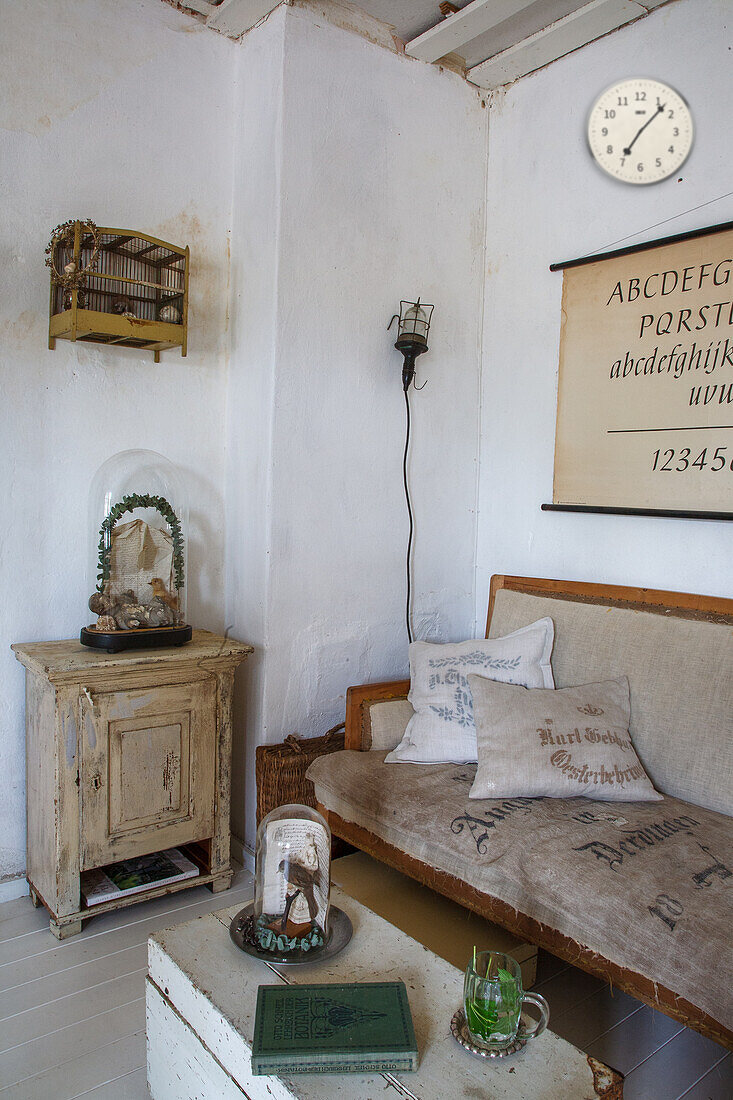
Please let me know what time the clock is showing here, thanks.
7:07
